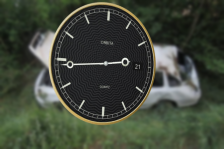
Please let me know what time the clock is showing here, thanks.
2:44
